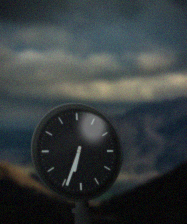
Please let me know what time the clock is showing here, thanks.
6:34
